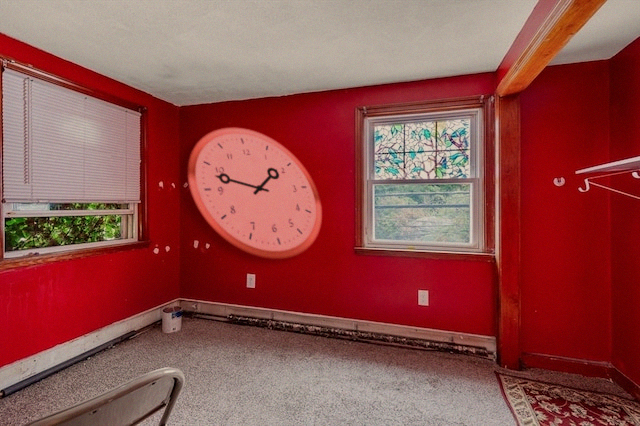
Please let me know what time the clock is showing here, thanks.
1:48
